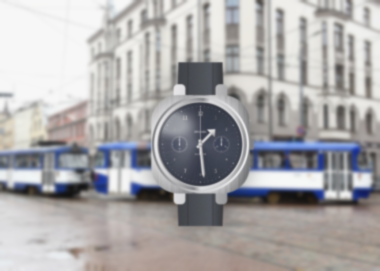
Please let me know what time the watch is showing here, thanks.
1:29
